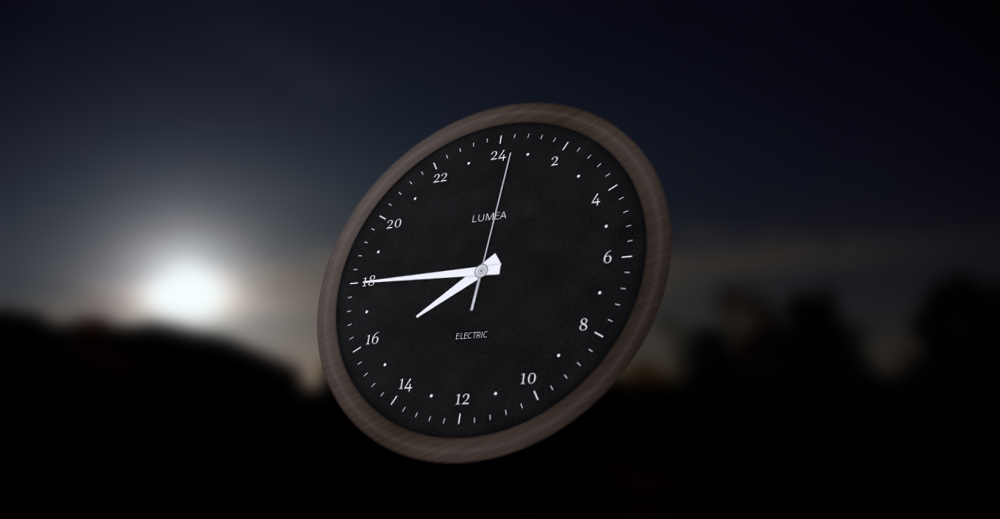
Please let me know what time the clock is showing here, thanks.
15:45:01
